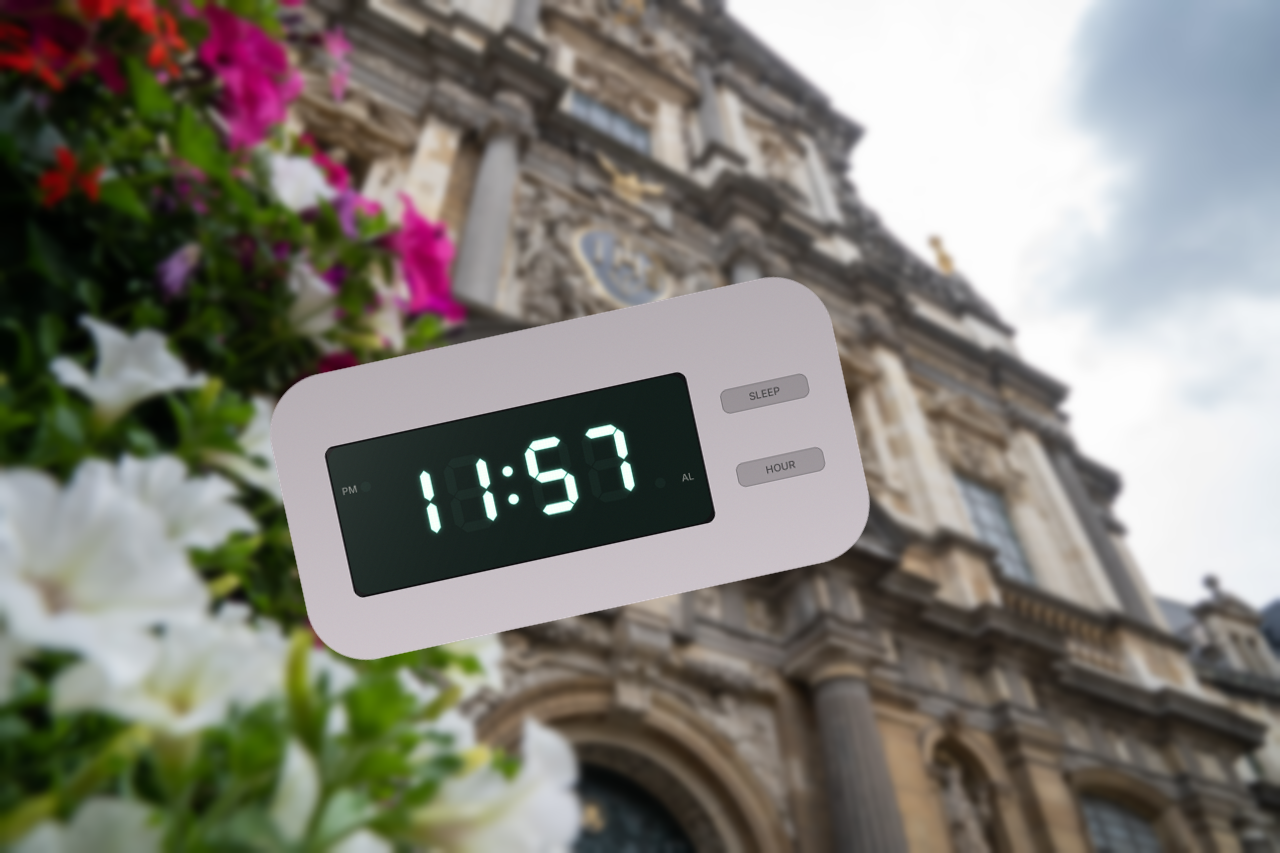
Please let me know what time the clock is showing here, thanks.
11:57
